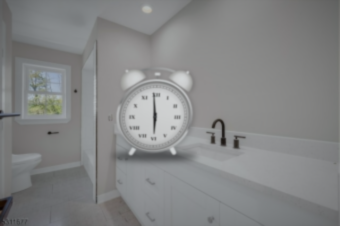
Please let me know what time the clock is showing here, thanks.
5:59
